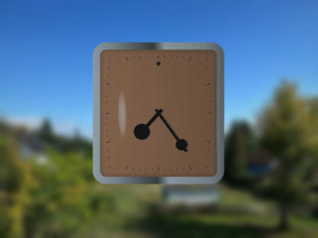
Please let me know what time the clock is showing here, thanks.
7:24
